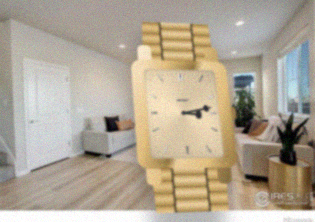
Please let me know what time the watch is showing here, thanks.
3:13
